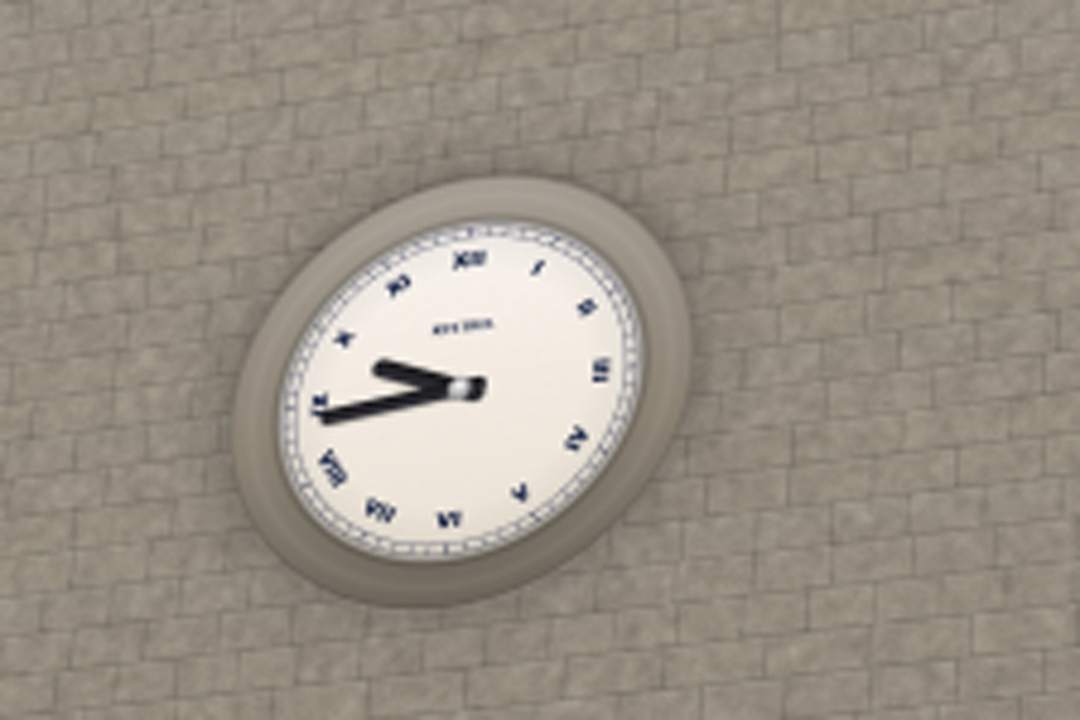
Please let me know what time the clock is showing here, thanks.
9:44
